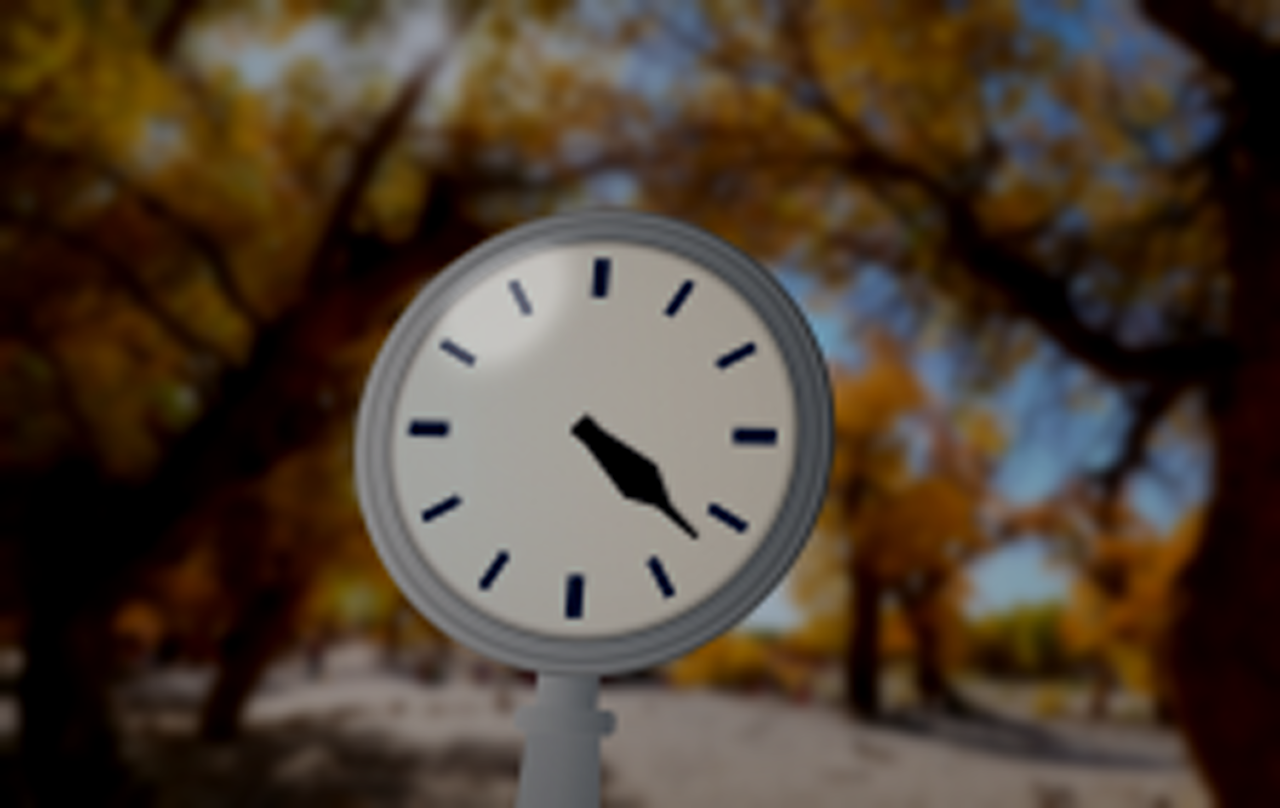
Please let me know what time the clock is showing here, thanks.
4:22
